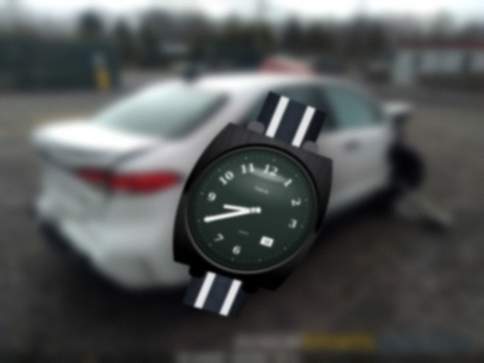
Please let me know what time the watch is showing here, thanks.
8:40
